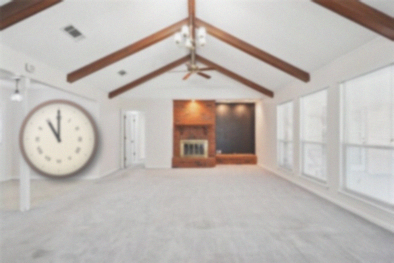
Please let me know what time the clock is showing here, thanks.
11:00
